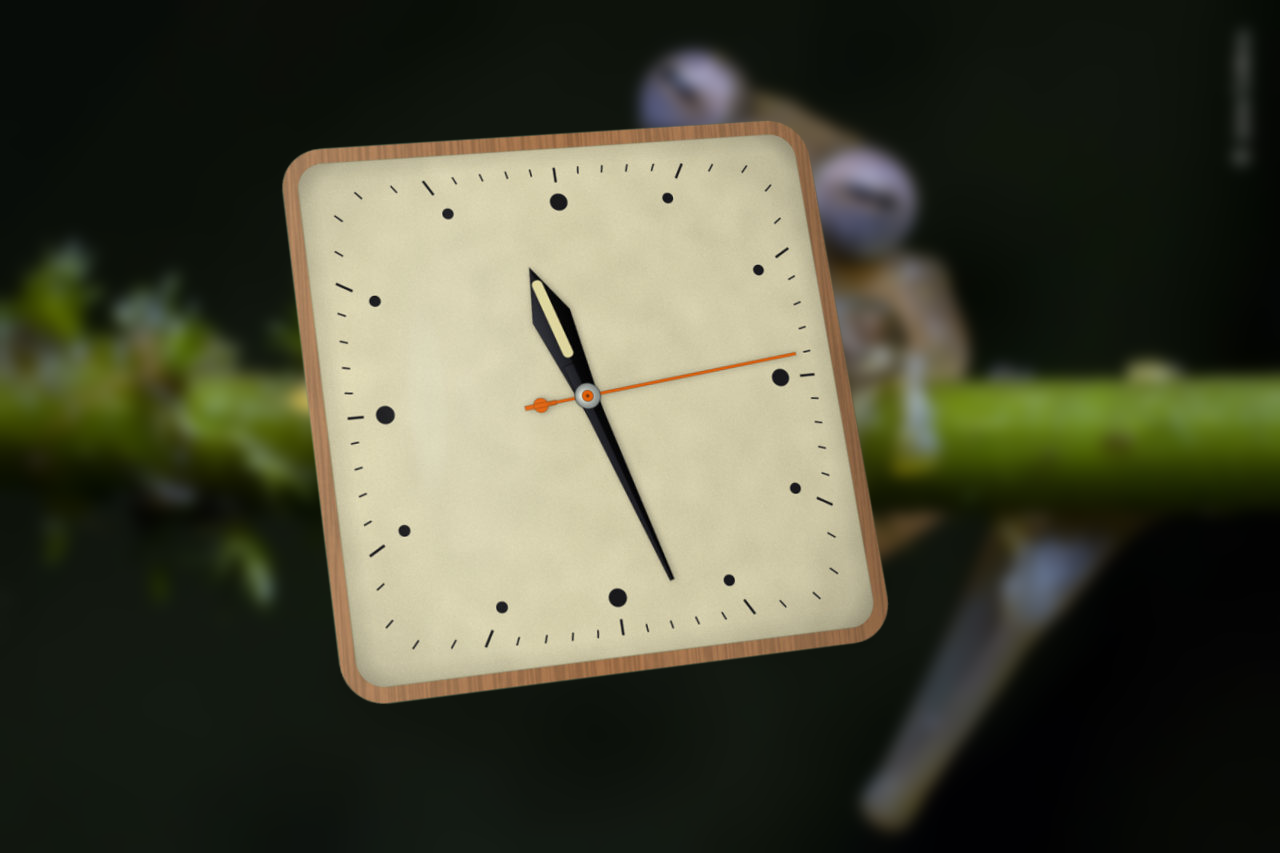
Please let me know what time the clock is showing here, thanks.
11:27:14
